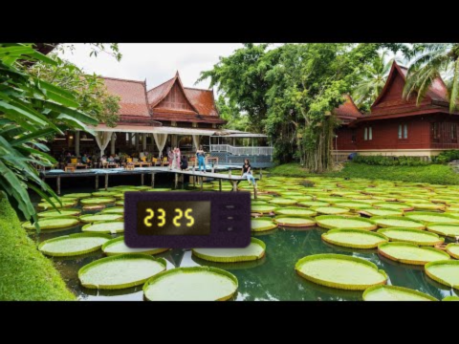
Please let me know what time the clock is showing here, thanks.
23:25
